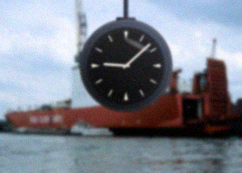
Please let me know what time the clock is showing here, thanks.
9:08
